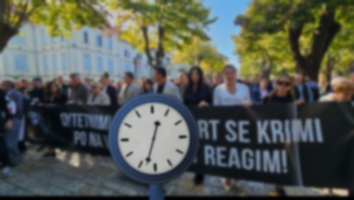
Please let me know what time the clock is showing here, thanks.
12:33
